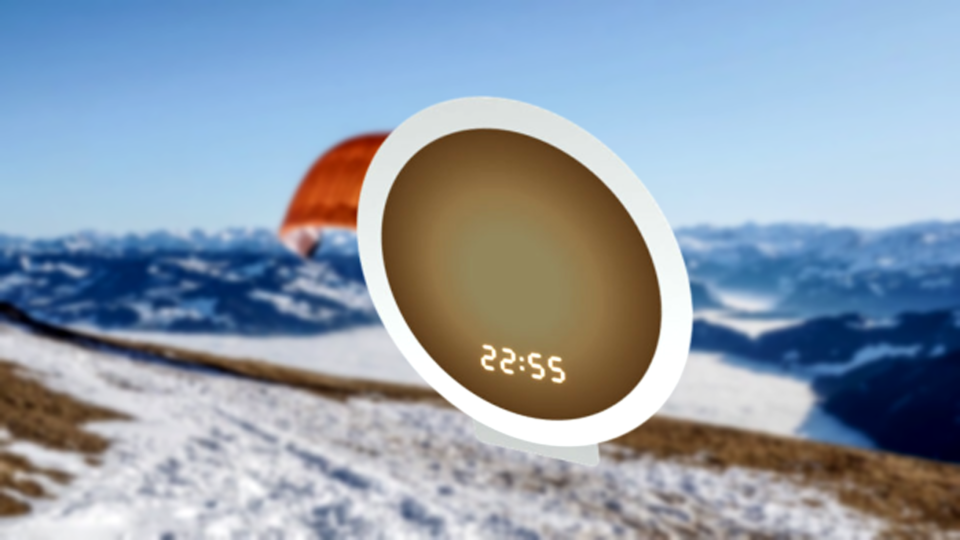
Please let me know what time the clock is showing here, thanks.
22:55
